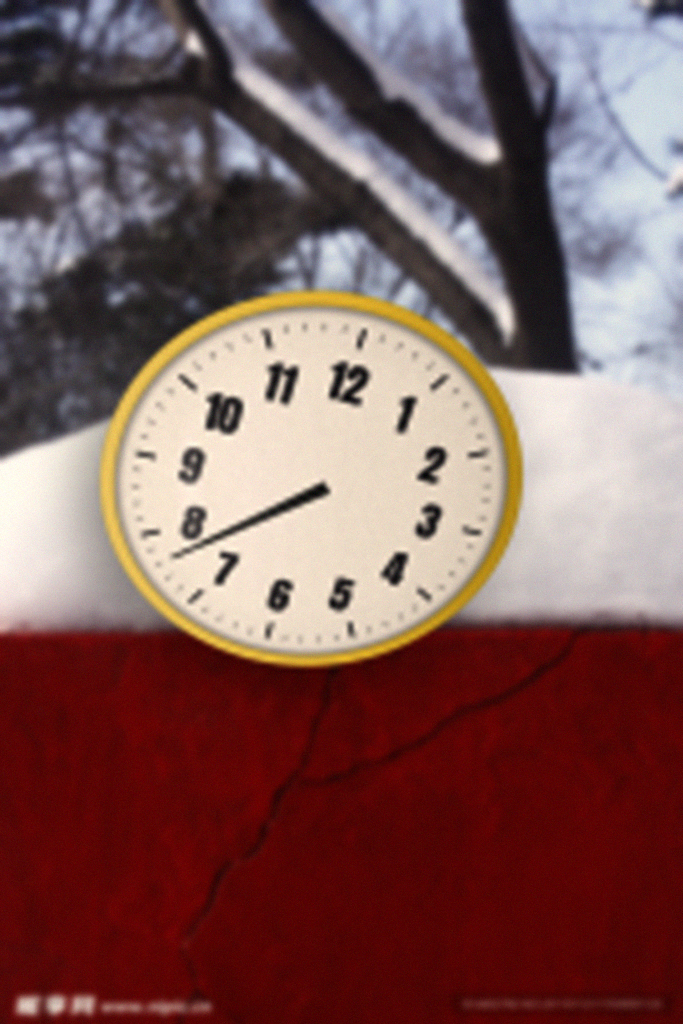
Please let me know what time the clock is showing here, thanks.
7:38
